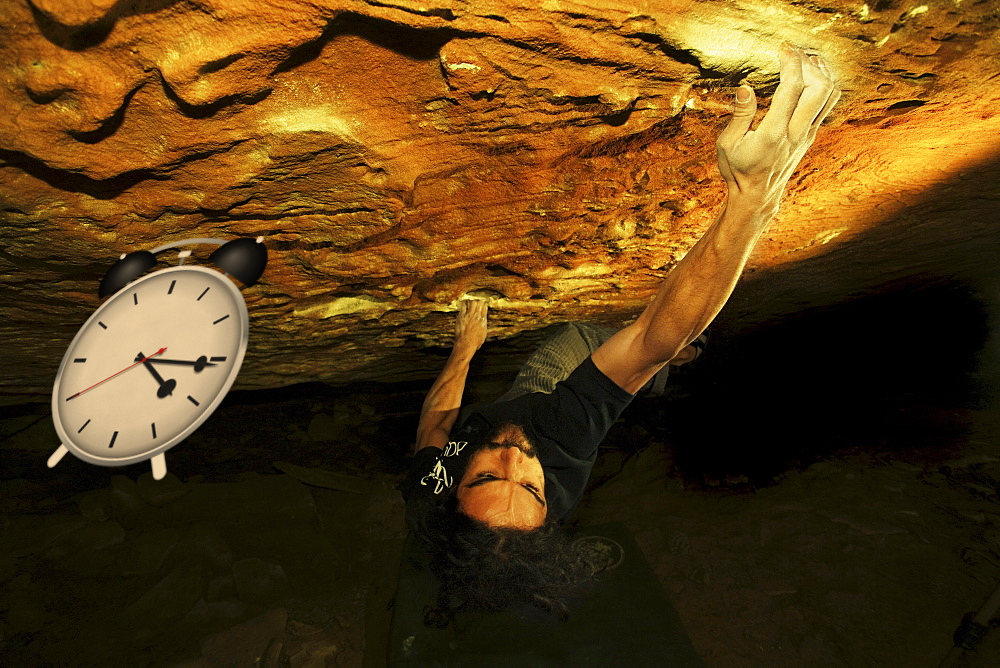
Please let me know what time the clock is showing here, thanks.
4:15:40
